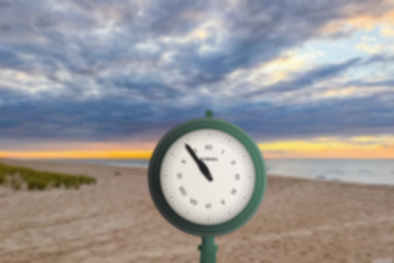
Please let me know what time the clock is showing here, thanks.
10:54
